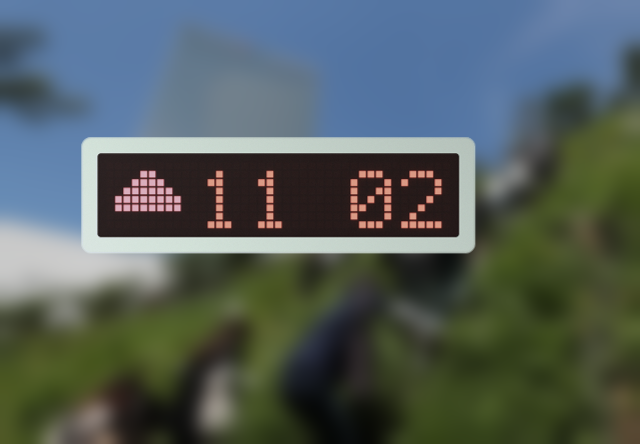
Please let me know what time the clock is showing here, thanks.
11:02
